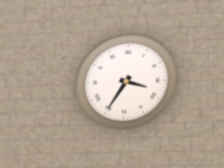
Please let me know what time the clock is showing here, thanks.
3:35
